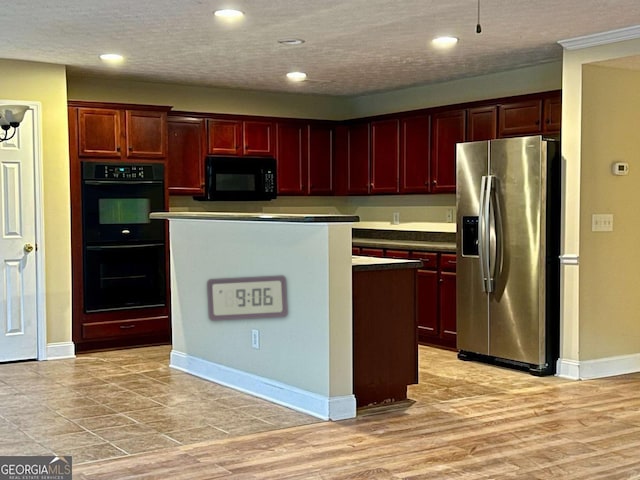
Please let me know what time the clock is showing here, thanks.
9:06
